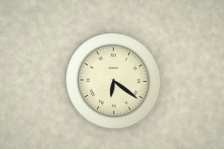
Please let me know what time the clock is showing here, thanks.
6:21
